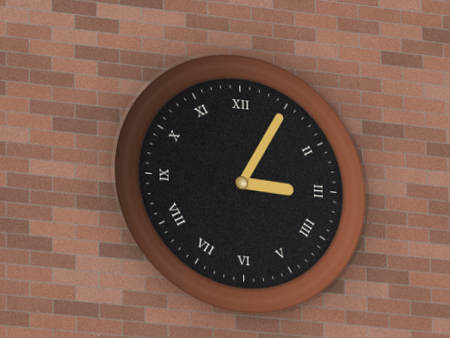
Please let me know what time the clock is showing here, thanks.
3:05
